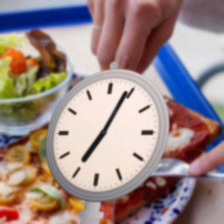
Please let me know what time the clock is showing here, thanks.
7:04
